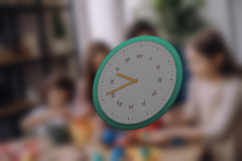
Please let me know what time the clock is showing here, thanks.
9:41
